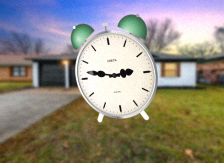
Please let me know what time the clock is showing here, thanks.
2:47
